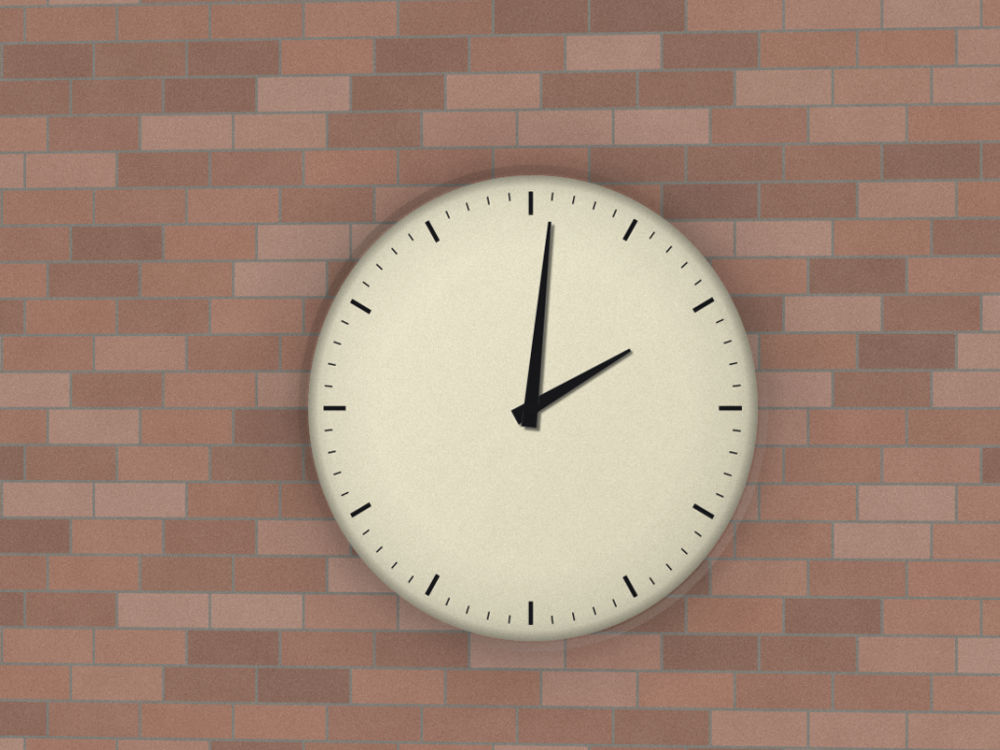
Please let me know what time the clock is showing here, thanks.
2:01
